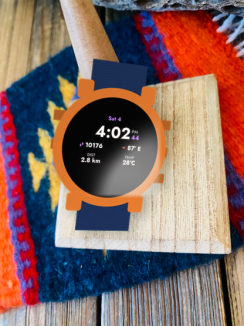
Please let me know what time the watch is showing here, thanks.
4:02
